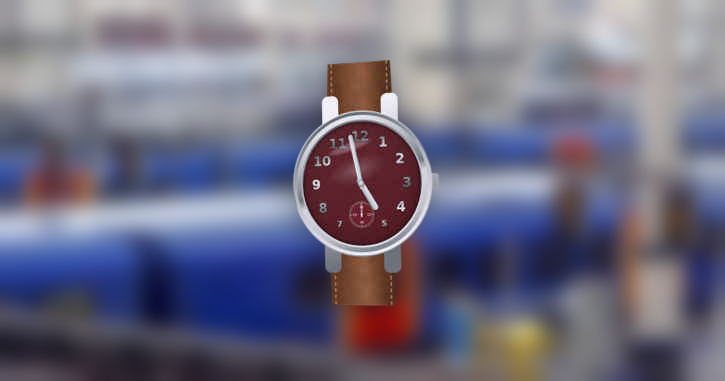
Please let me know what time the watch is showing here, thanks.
4:58
